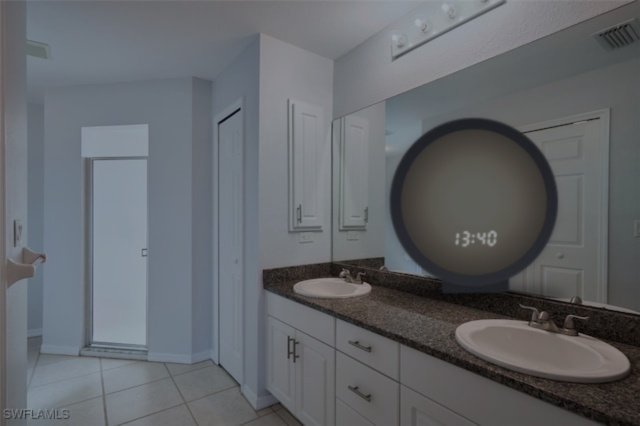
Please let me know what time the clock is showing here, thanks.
13:40
